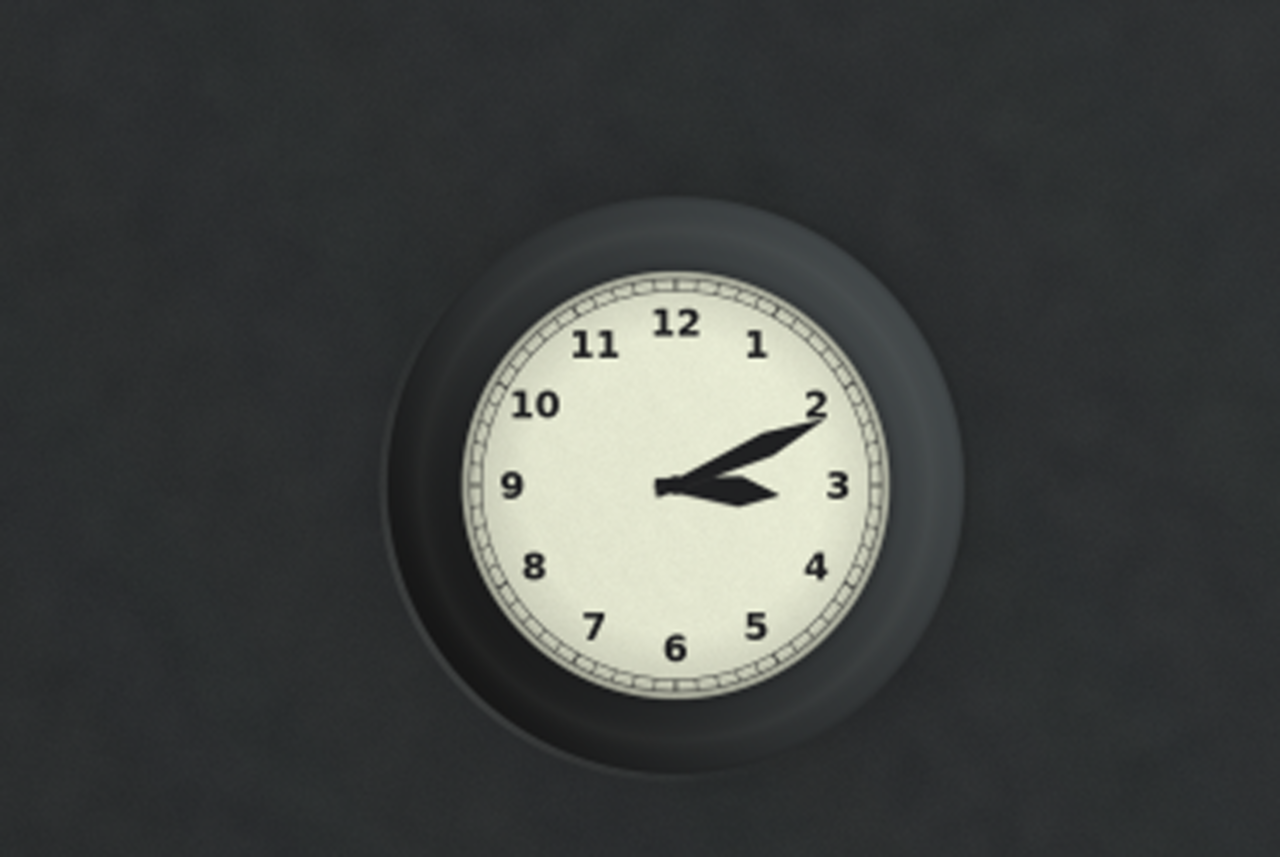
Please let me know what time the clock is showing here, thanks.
3:11
